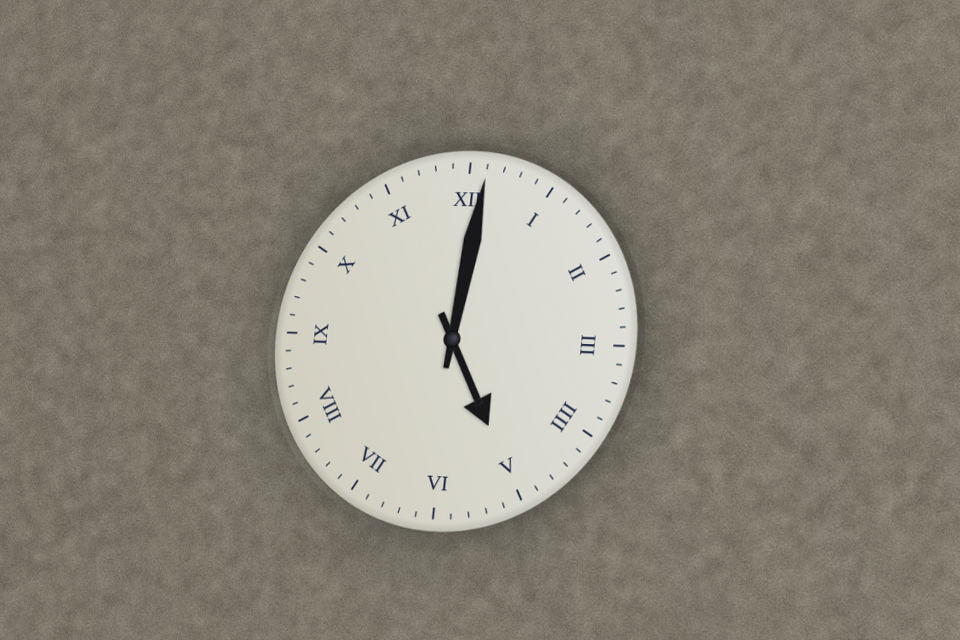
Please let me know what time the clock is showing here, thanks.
5:01
